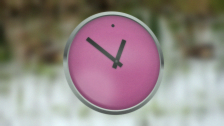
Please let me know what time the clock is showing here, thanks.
12:52
